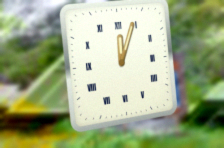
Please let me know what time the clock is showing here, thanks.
12:04
